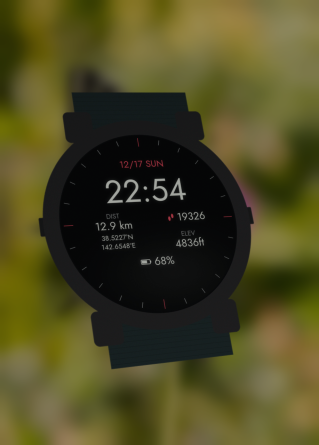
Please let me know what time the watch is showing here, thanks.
22:54
